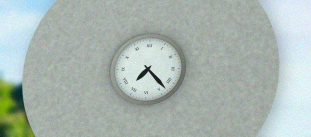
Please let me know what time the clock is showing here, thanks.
7:23
